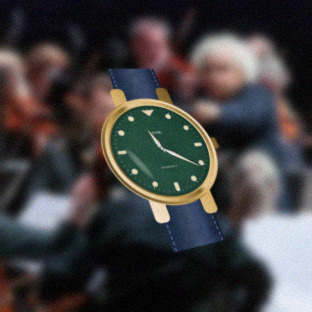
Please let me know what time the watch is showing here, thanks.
11:21
